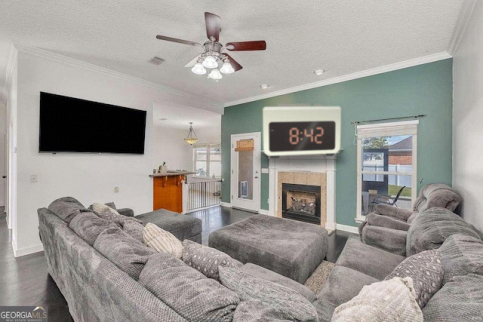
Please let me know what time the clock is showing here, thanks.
8:42
